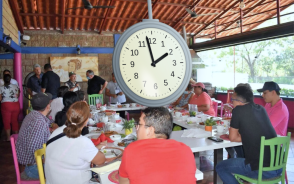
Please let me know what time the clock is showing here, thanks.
1:58
